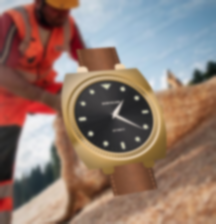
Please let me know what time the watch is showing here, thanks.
1:21
